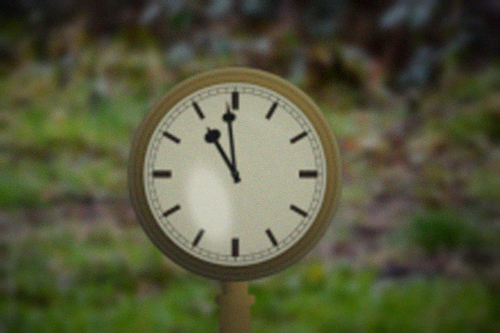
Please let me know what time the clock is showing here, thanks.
10:59
